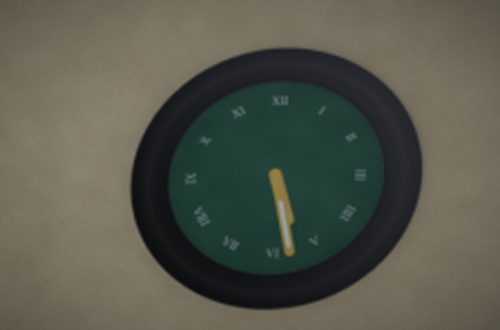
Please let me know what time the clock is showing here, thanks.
5:28
